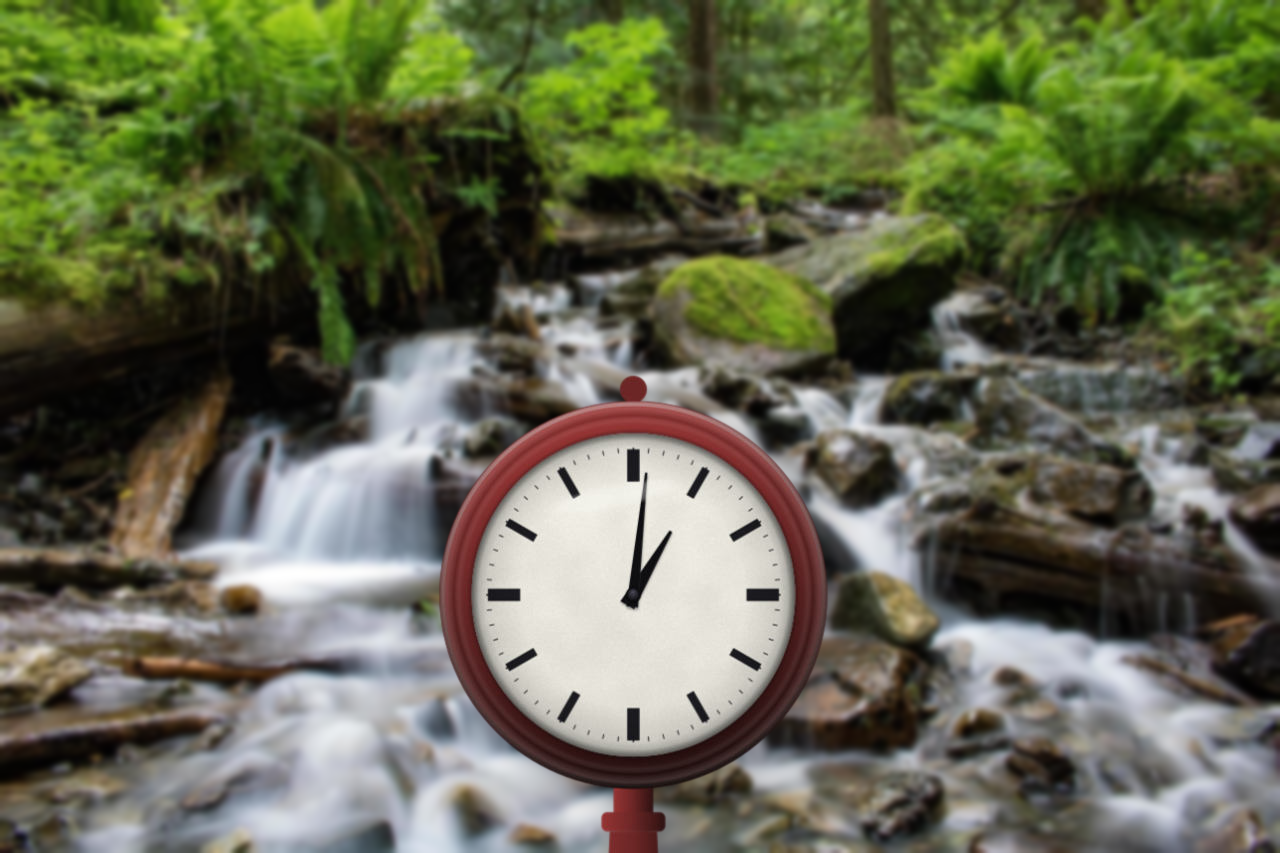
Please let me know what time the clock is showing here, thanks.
1:01
